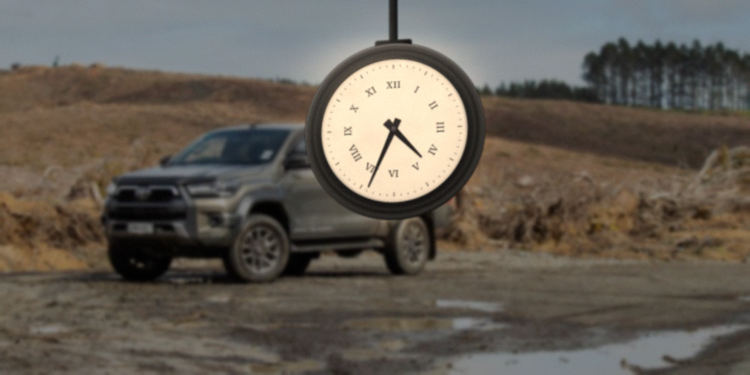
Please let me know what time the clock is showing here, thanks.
4:34
